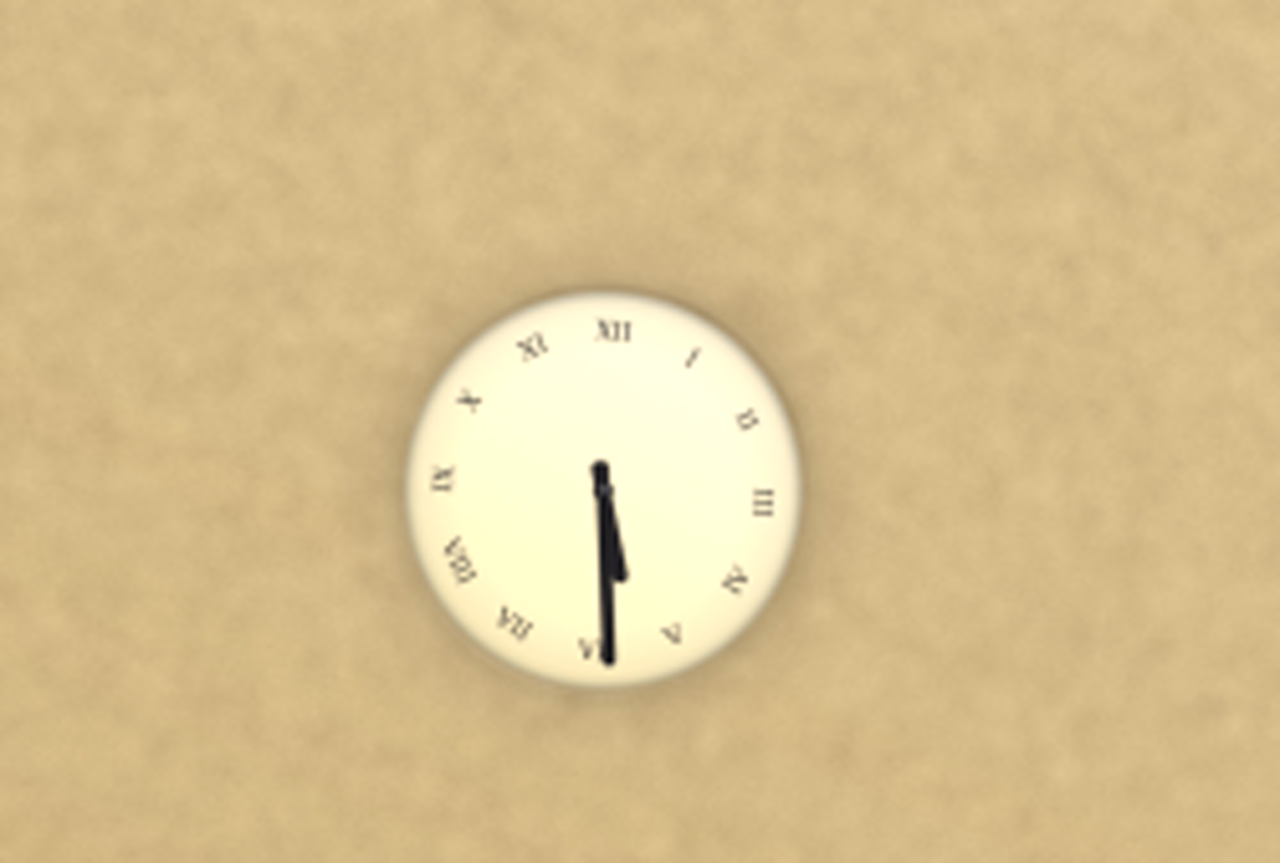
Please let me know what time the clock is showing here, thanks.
5:29
